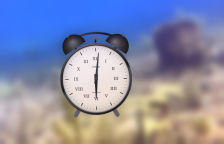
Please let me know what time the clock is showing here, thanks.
6:01
